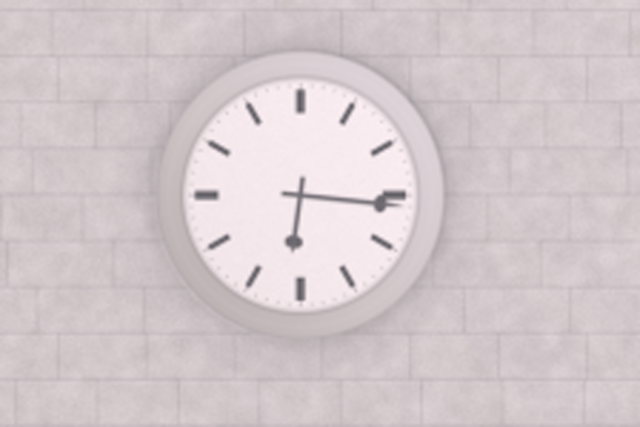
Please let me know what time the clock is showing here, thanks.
6:16
